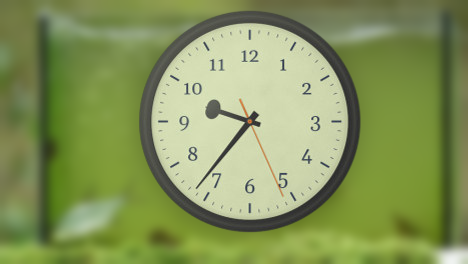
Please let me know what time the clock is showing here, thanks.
9:36:26
